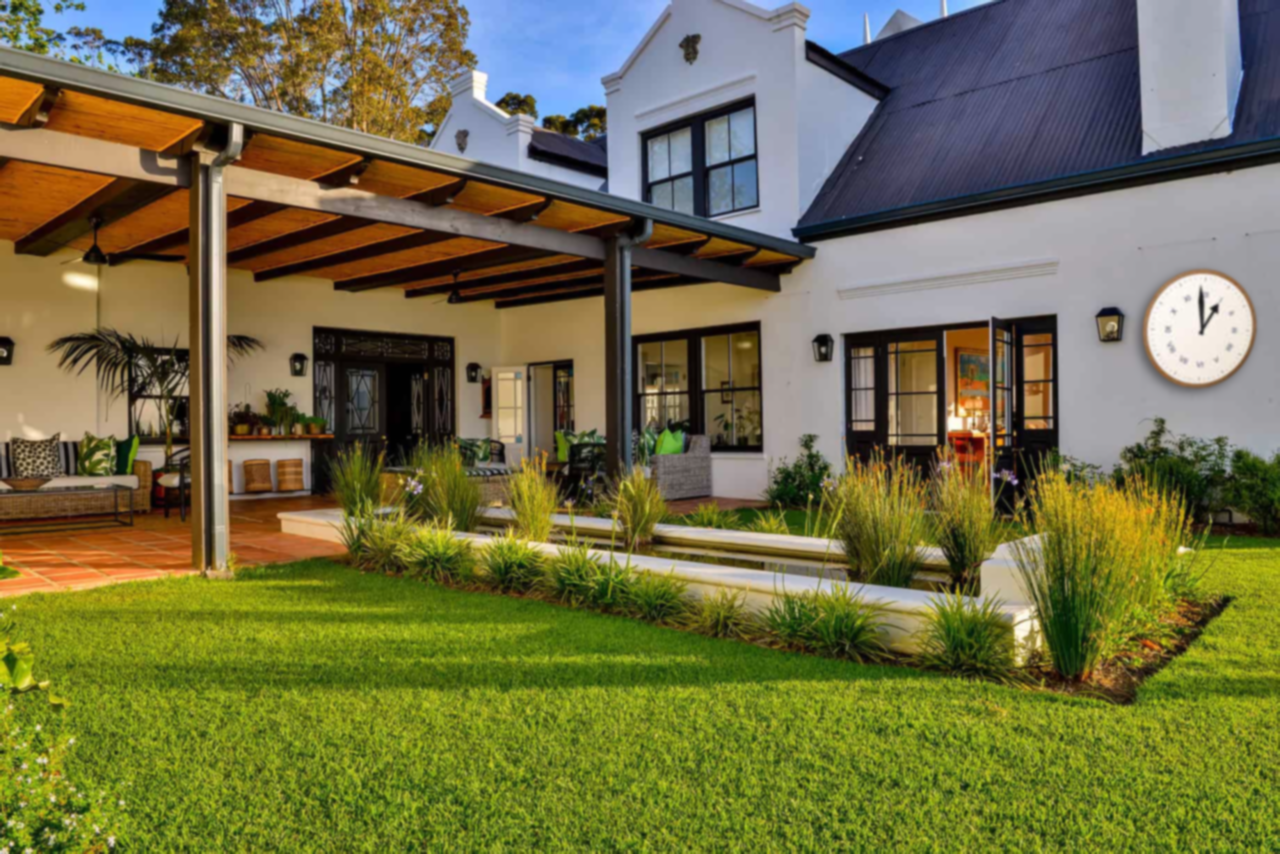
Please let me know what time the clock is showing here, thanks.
12:59
